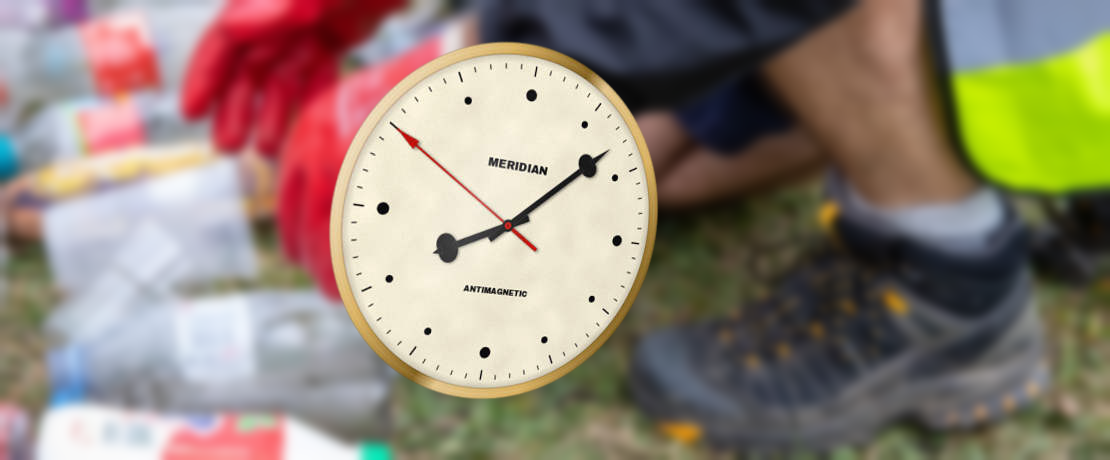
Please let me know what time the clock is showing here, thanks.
8:07:50
